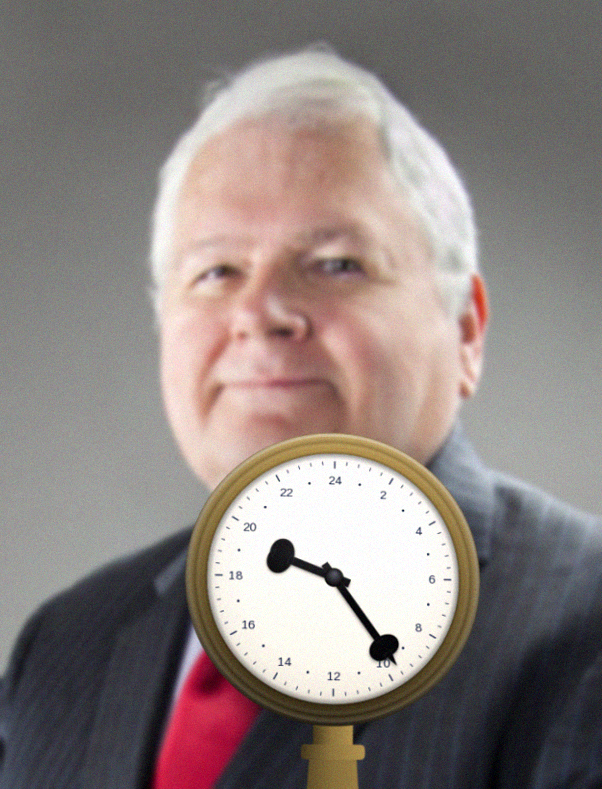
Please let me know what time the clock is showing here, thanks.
19:24
